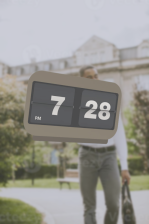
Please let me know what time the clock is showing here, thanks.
7:28
